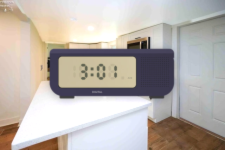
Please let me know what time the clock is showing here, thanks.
3:01
